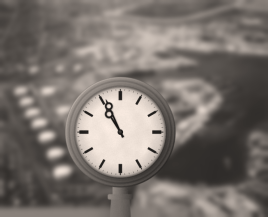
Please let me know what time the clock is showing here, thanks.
10:56
